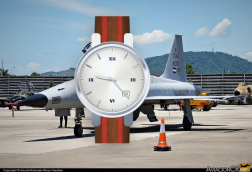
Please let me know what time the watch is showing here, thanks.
9:23
